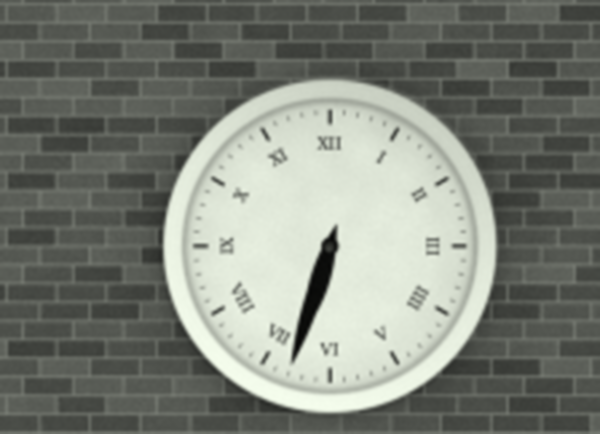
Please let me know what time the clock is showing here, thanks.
6:33
